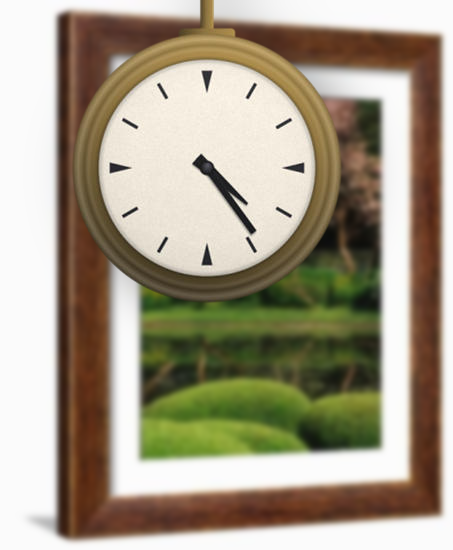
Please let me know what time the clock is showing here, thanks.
4:24
